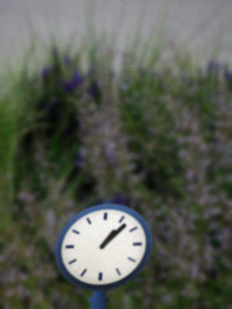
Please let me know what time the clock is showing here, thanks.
1:07
